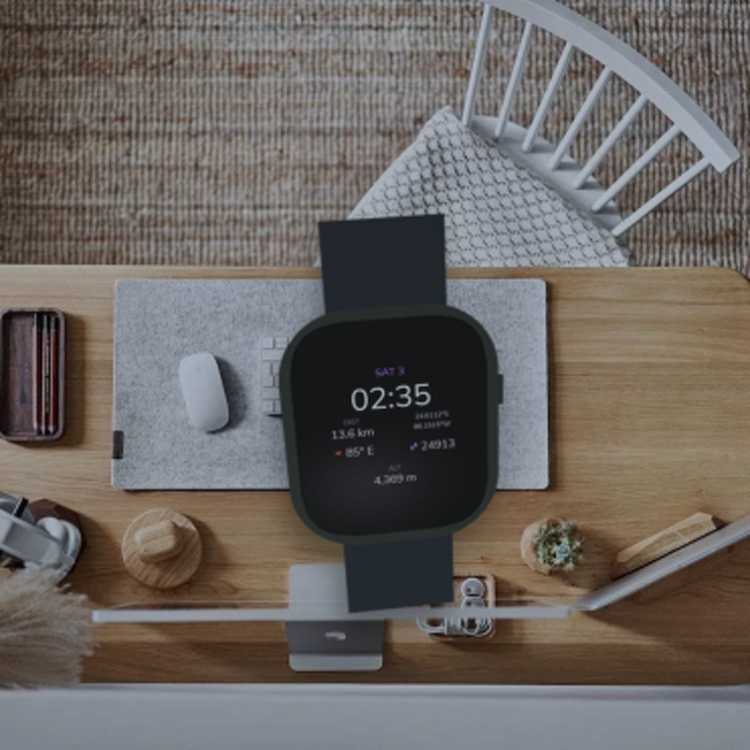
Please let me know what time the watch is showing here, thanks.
2:35
